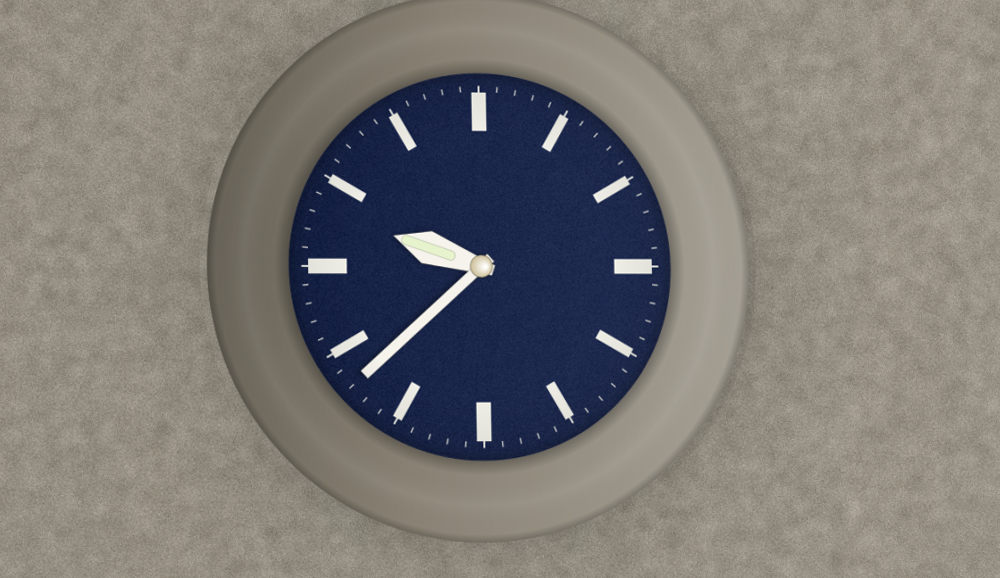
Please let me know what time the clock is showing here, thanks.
9:38
